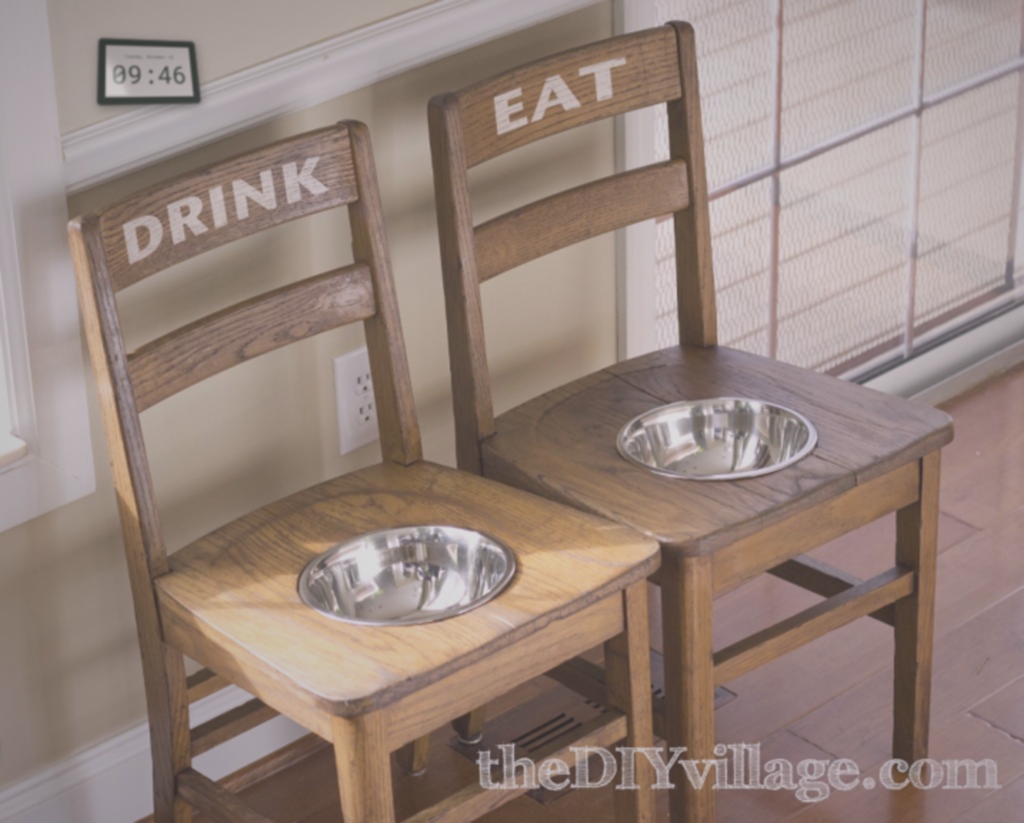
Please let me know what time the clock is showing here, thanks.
9:46
